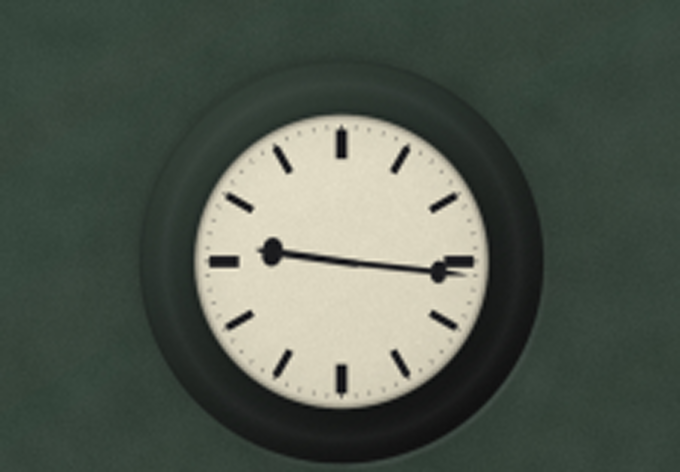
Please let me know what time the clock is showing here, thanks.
9:16
